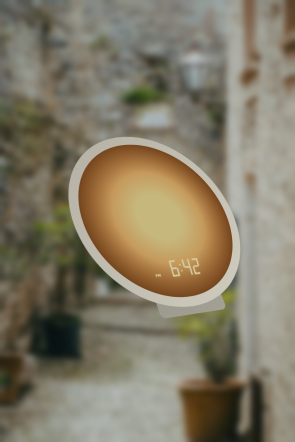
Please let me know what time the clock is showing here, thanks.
6:42
